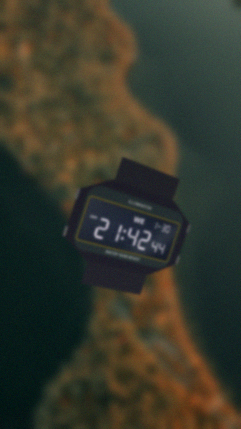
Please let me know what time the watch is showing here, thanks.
21:42:44
